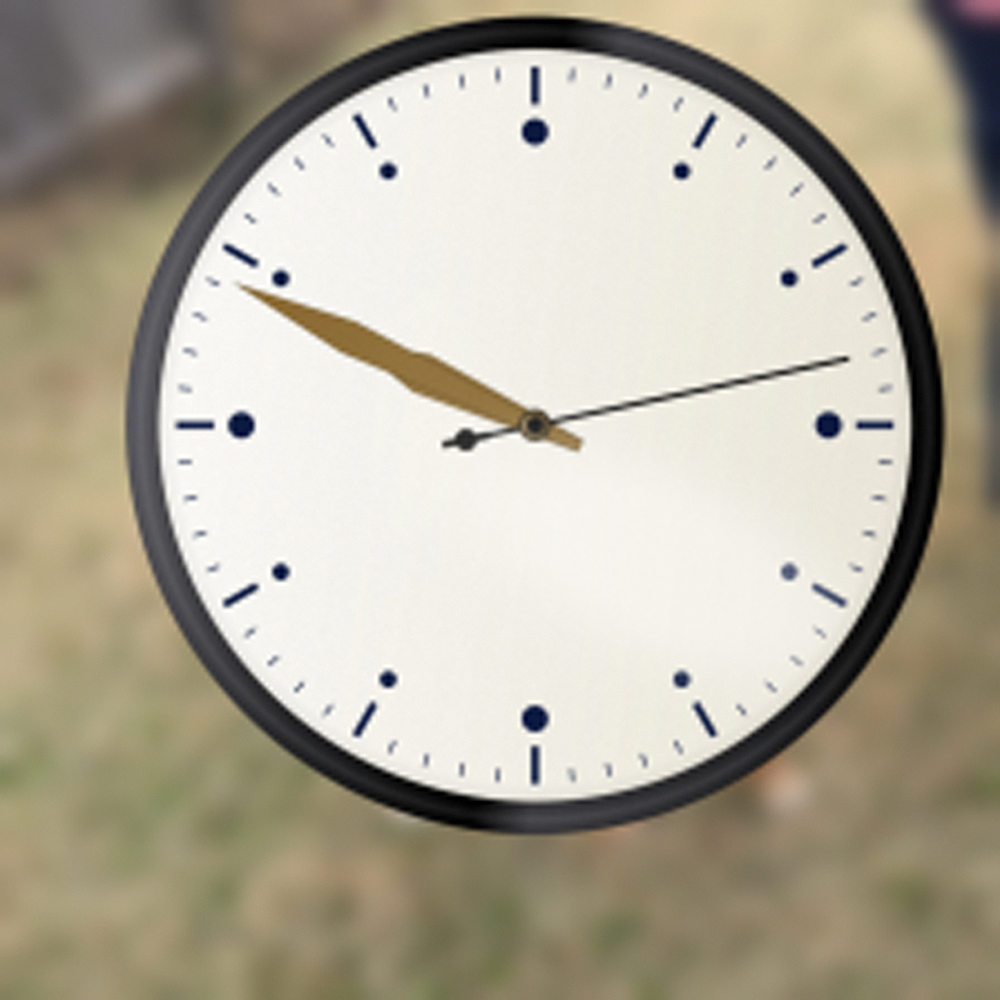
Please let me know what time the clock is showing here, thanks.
9:49:13
